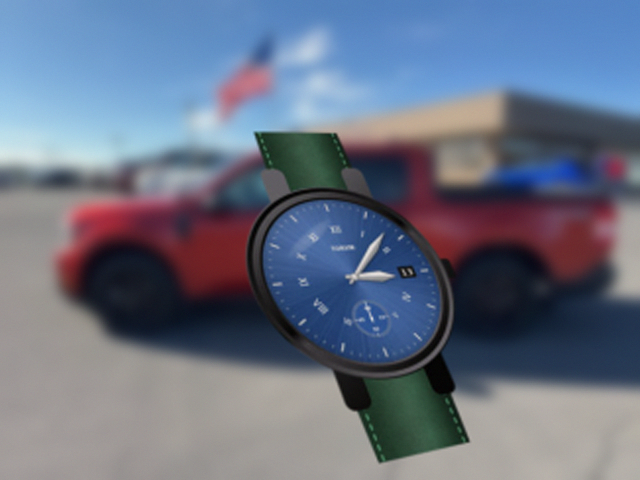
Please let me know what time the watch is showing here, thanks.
3:08
